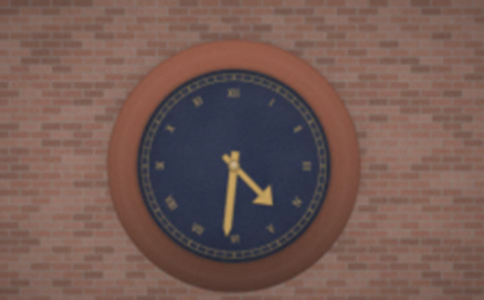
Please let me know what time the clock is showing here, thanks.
4:31
